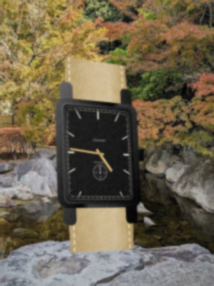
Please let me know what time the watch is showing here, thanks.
4:46
